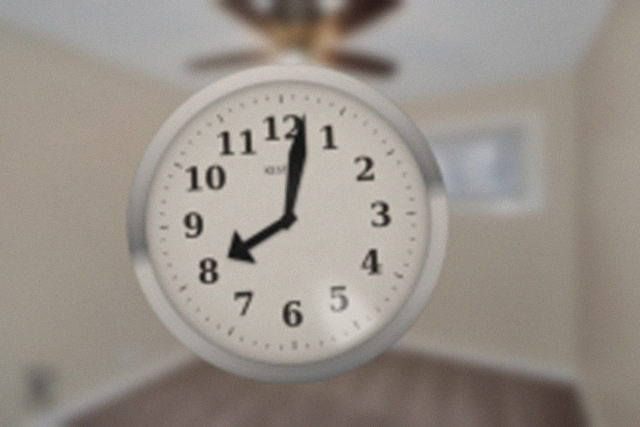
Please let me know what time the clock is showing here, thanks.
8:02
